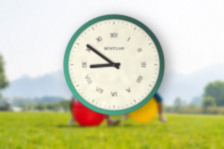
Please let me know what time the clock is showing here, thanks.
8:51
